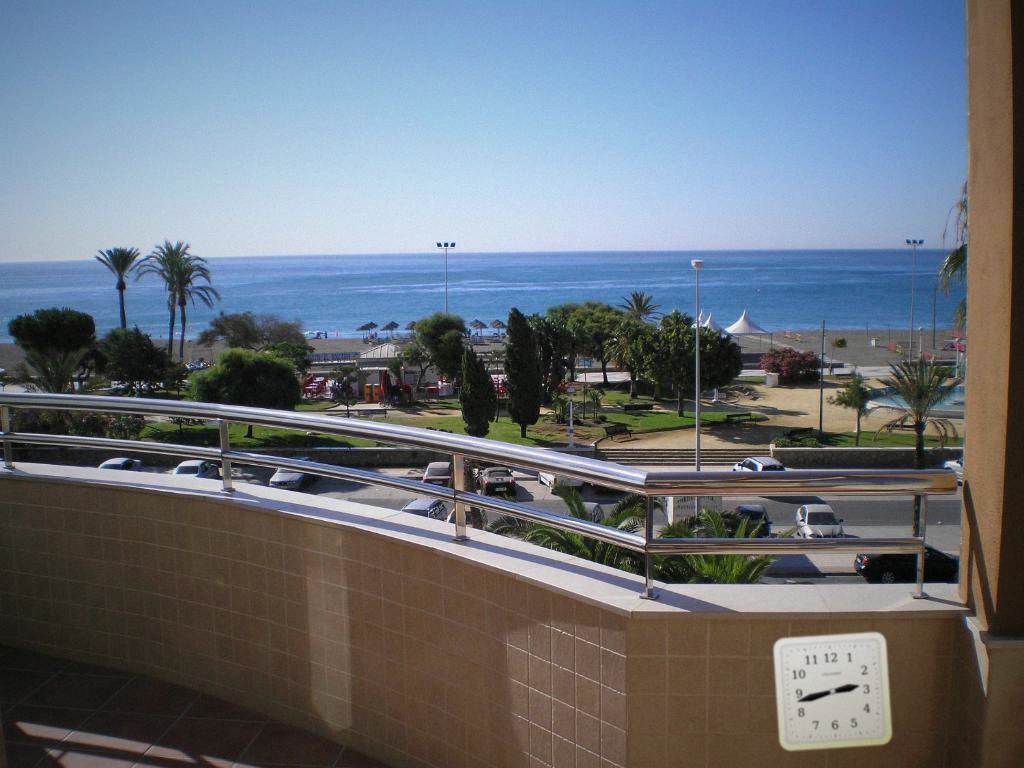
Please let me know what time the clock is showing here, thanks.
2:43
